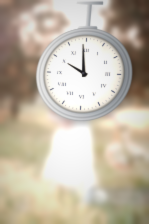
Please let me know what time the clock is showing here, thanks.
9:59
